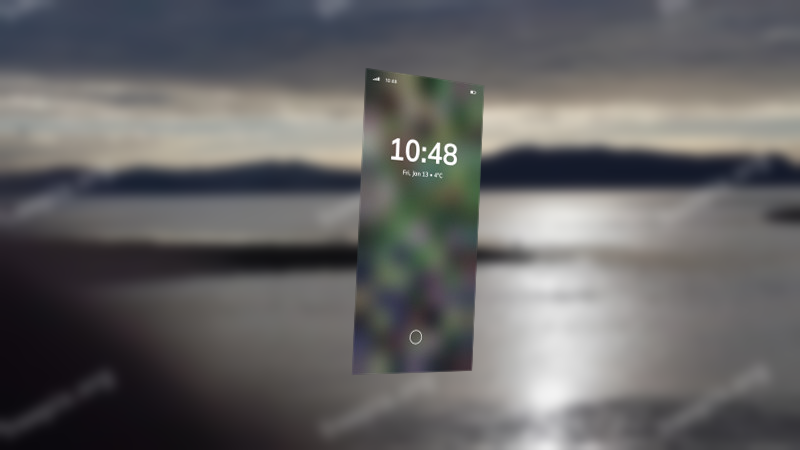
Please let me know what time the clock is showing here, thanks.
10:48
